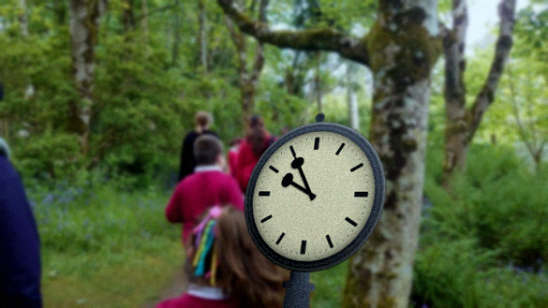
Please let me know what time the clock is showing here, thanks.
9:55
